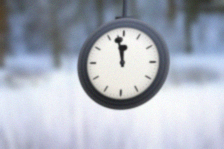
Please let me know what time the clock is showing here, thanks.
11:58
